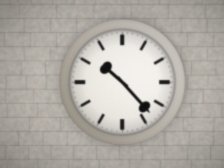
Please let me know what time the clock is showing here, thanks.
10:23
